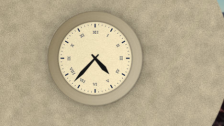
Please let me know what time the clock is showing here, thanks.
4:37
